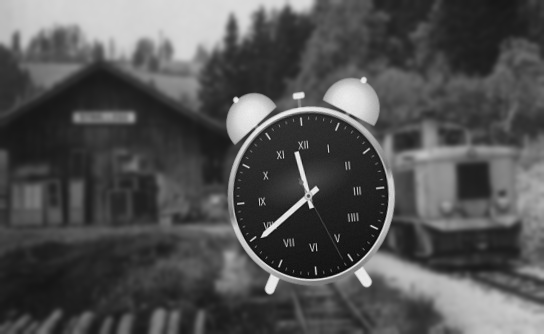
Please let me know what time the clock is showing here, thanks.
11:39:26
